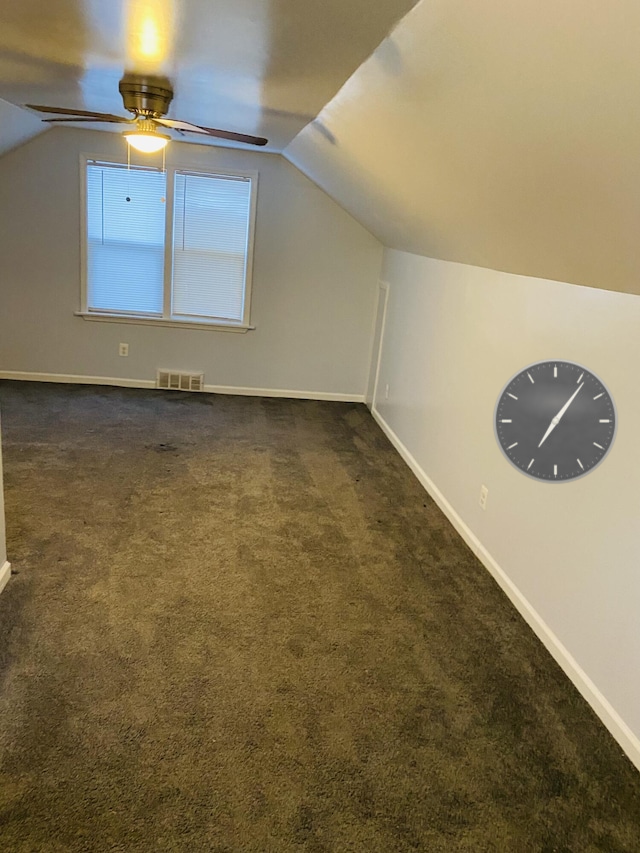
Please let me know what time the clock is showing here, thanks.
7:06
